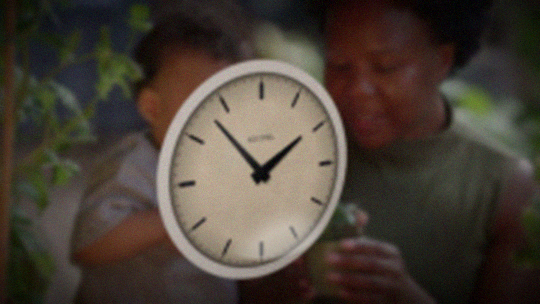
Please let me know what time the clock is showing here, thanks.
1:53
